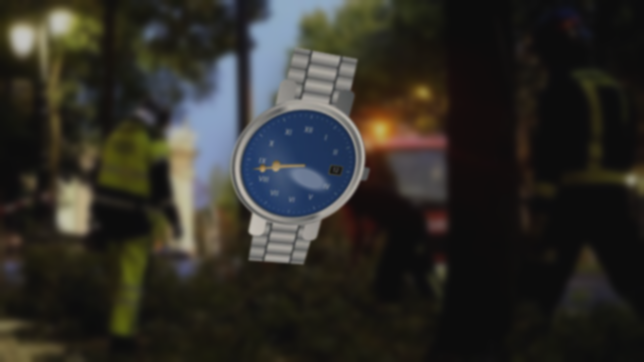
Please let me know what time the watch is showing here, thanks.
8:43
